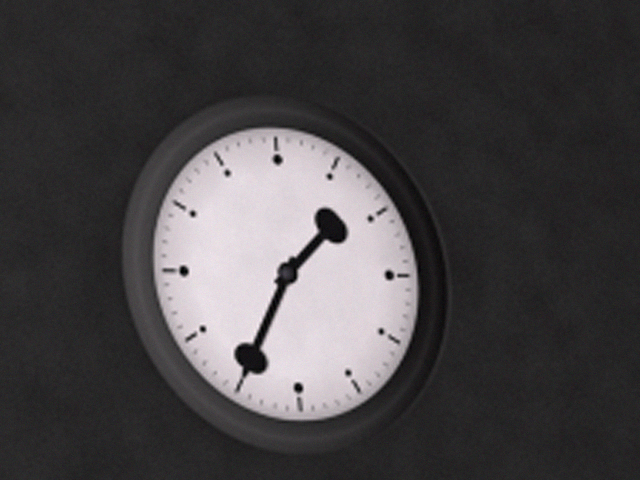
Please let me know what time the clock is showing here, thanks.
1:35
